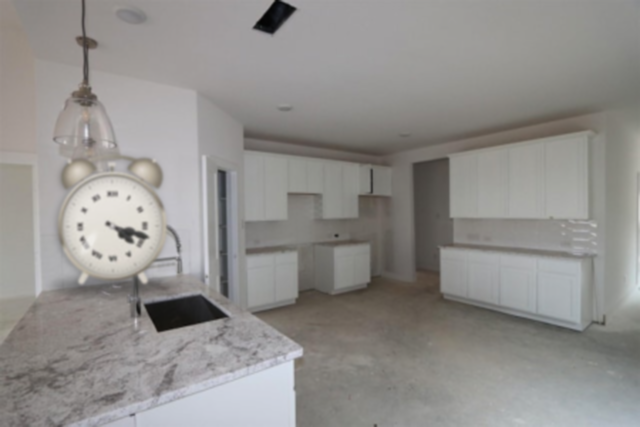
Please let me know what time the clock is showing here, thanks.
4:18
